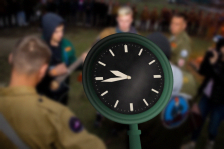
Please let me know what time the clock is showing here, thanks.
9:44
